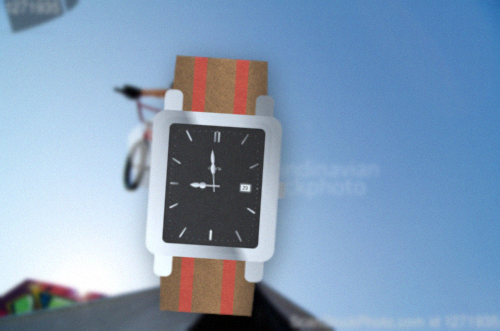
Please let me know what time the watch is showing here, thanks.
8:59
